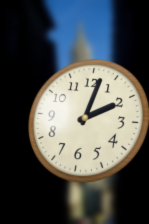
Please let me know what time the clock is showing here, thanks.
2:02
